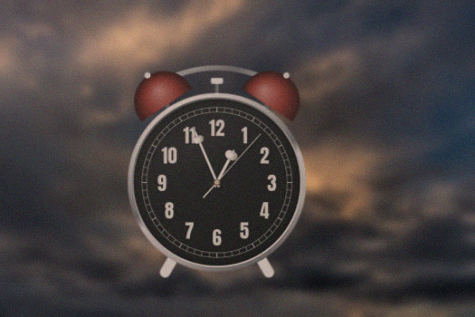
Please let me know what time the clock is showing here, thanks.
12:56:07
